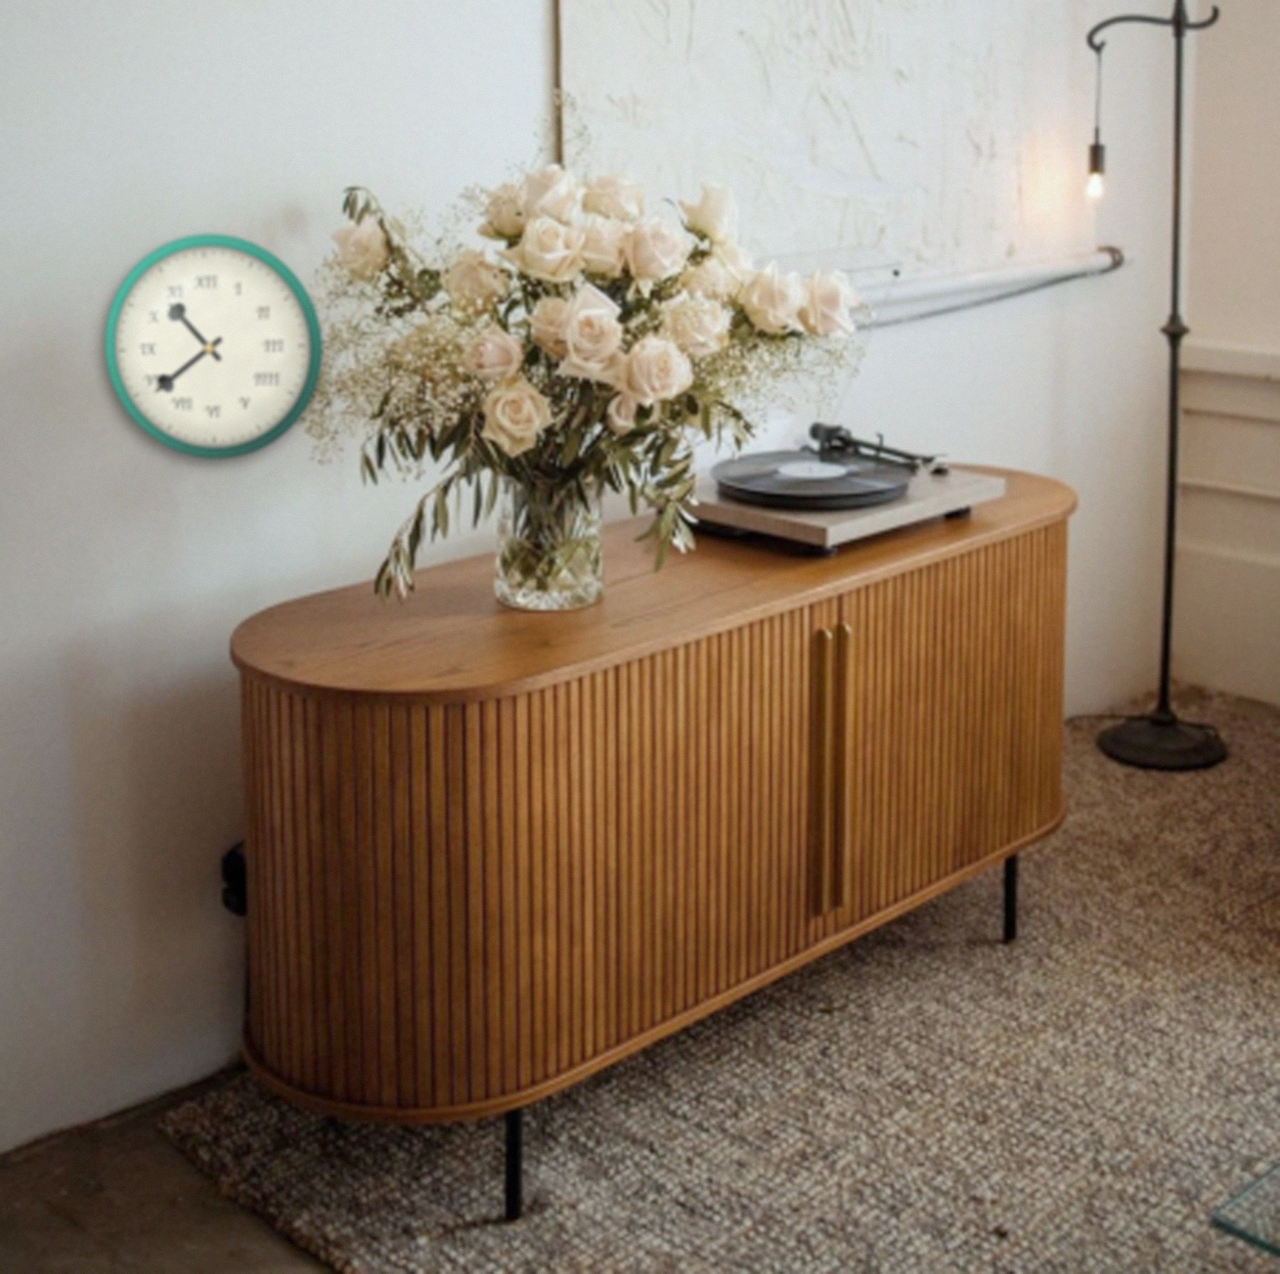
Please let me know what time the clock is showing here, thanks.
10:39
